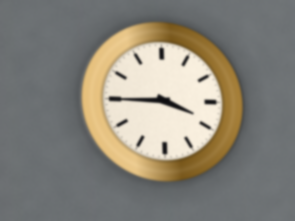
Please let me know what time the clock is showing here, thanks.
3:45
